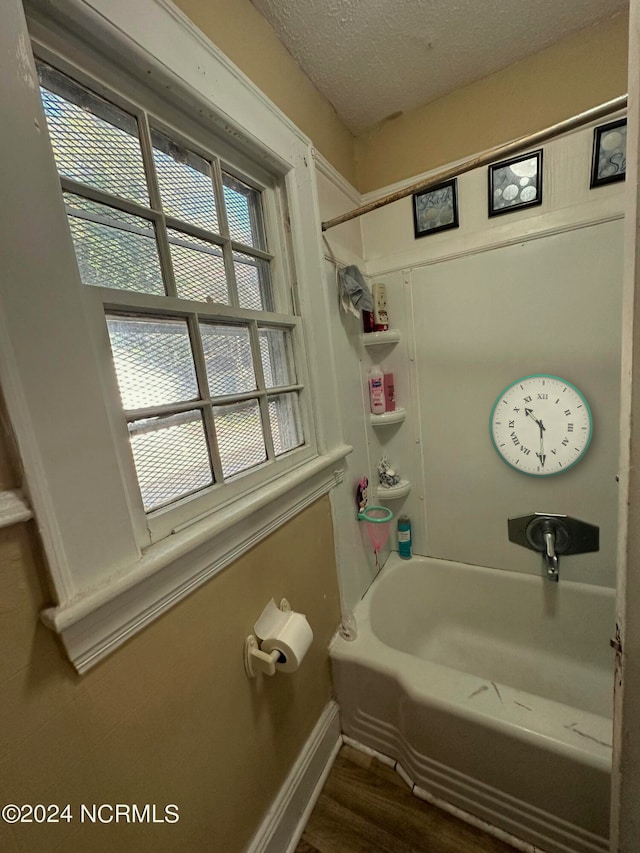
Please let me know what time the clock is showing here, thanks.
10:29
